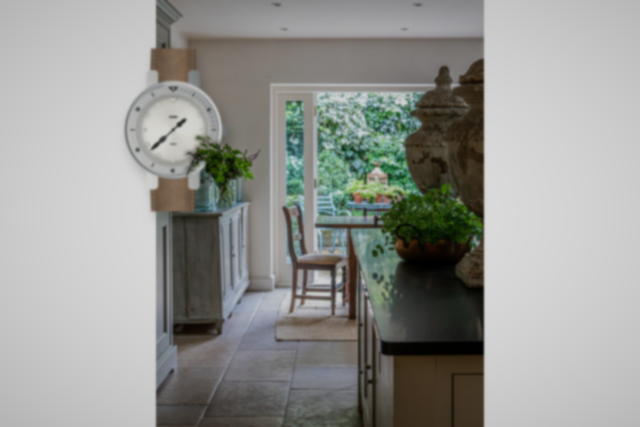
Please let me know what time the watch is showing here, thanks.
1:38
